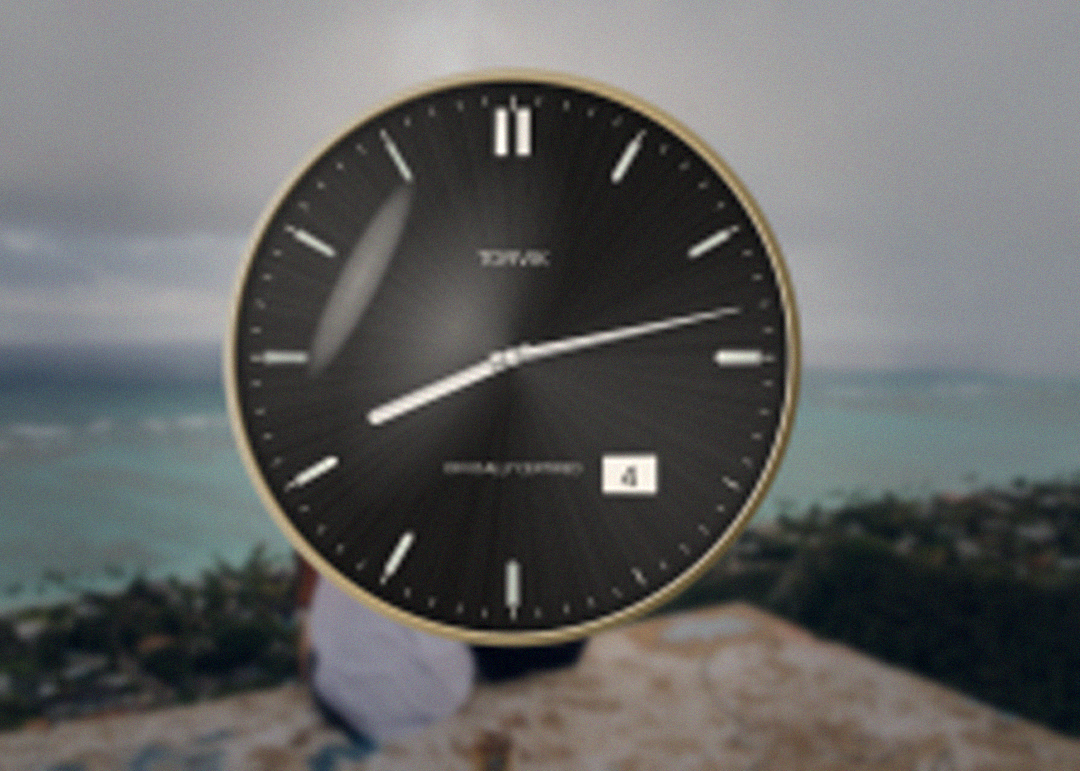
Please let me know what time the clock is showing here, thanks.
8:13
